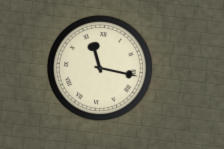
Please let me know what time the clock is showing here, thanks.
11:16
